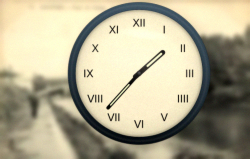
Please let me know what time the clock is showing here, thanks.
1:37
